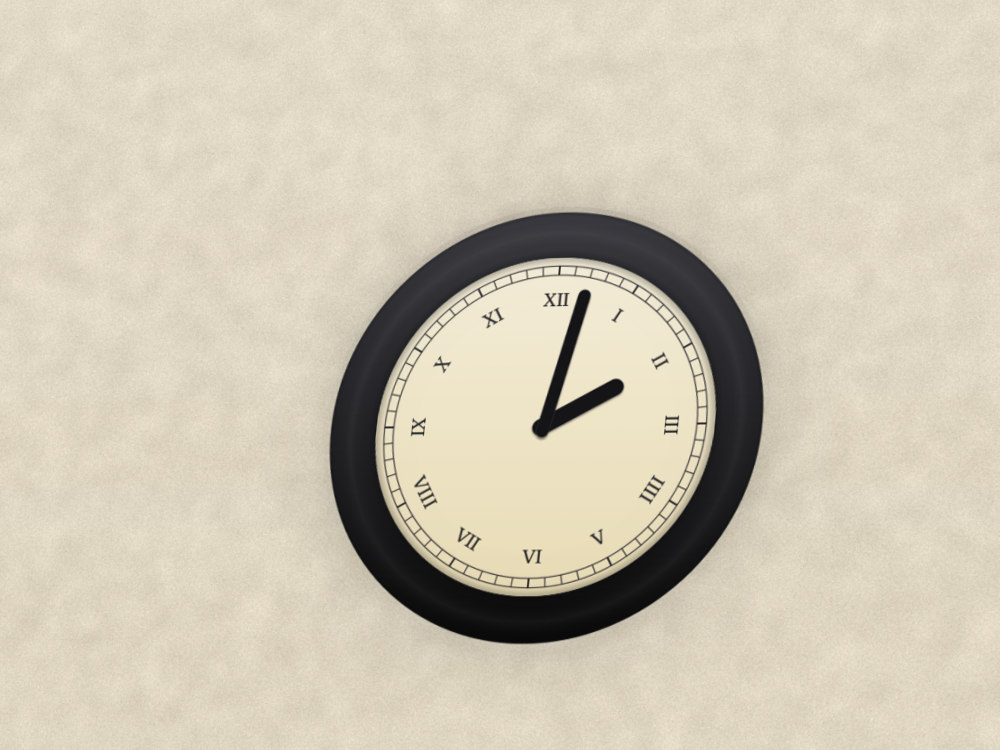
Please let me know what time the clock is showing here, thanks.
2:02
